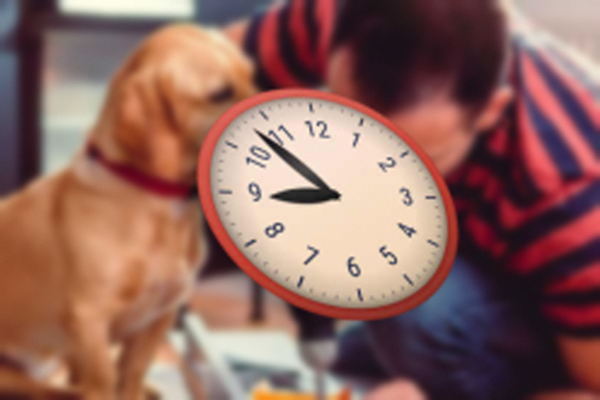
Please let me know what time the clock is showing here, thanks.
8:53
